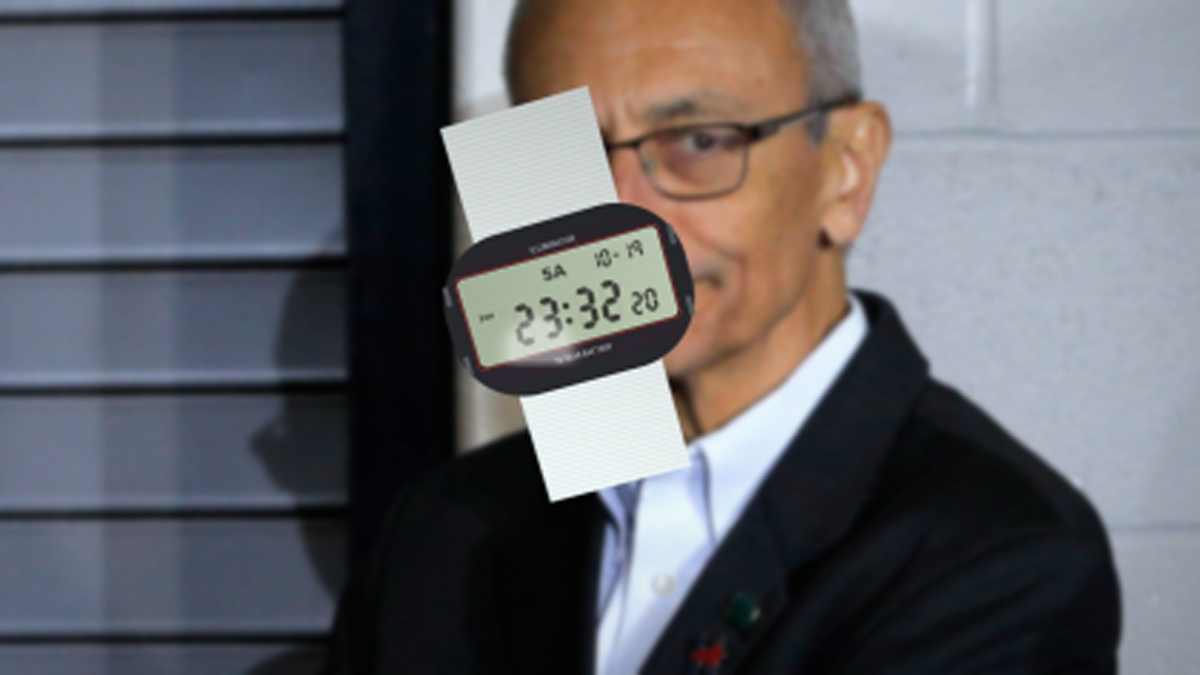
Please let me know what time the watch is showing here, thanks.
23:32:20
